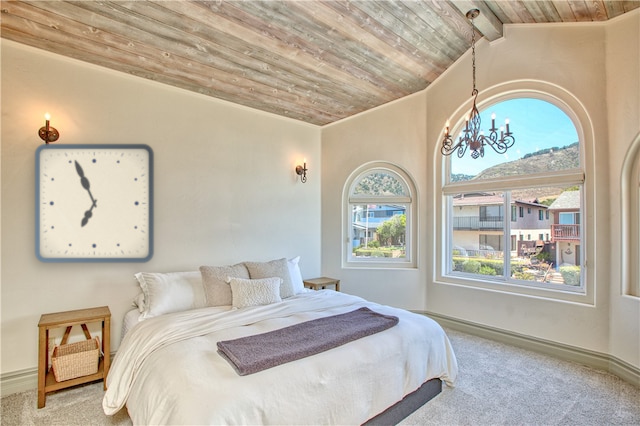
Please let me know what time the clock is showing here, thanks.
6:56
